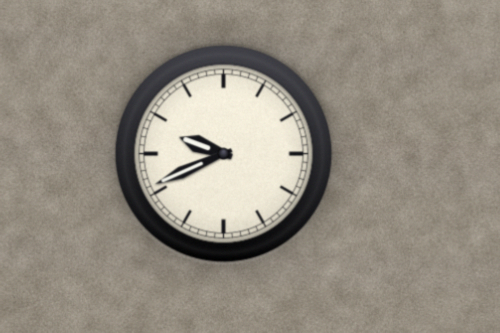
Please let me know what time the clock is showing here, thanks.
9:41
